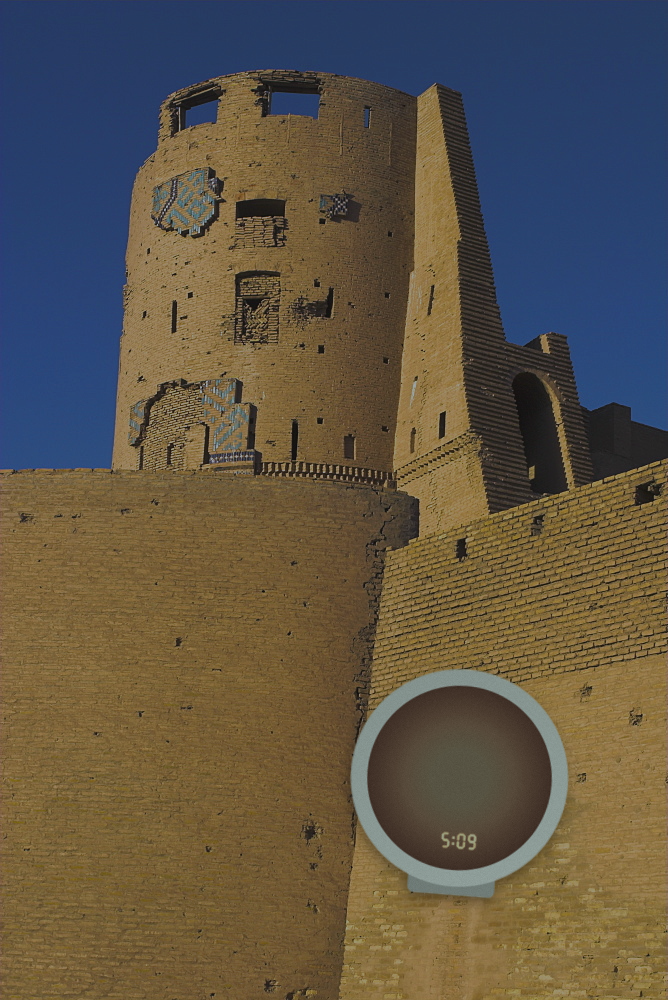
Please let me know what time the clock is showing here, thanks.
5:09
